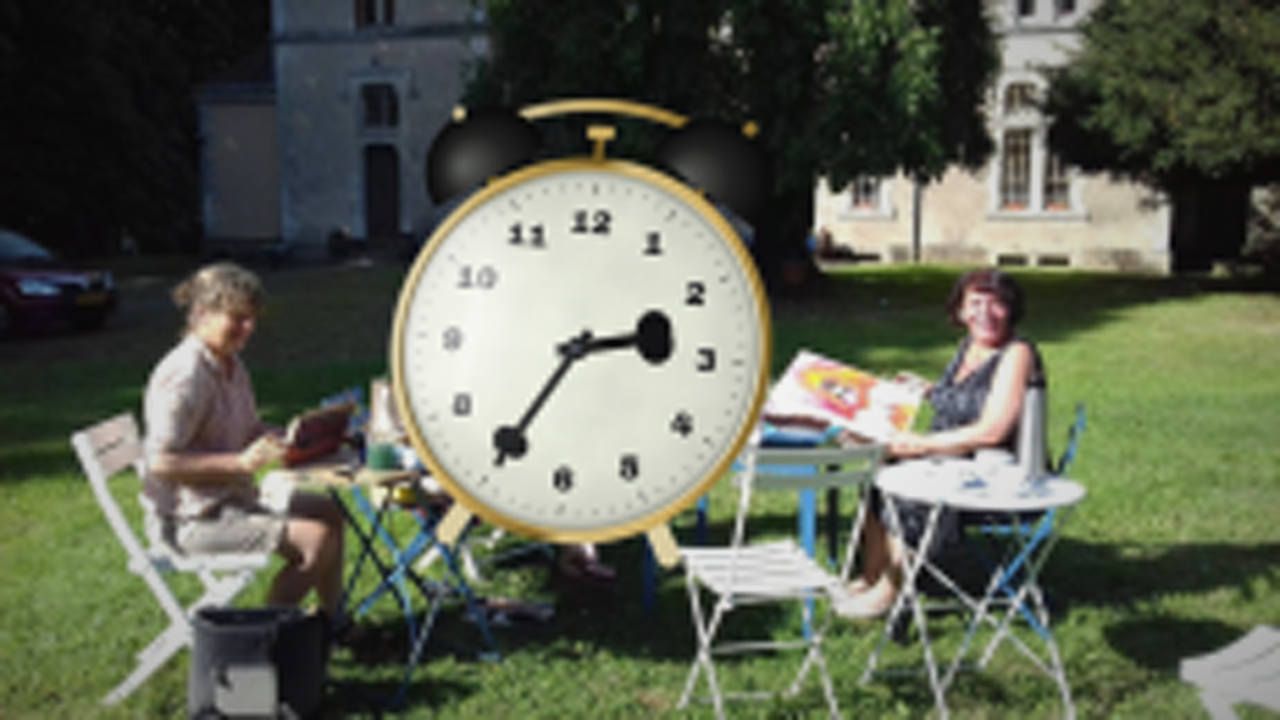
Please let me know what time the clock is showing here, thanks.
2:35
